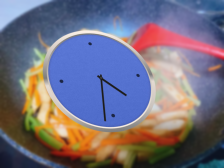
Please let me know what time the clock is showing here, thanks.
4:32
